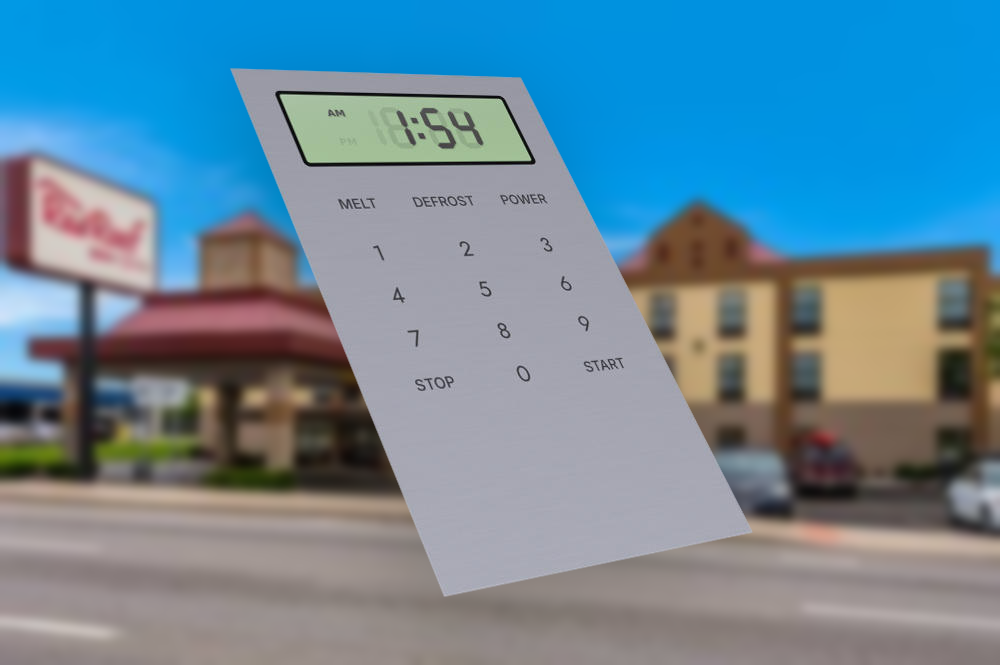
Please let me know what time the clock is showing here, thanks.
1:54
